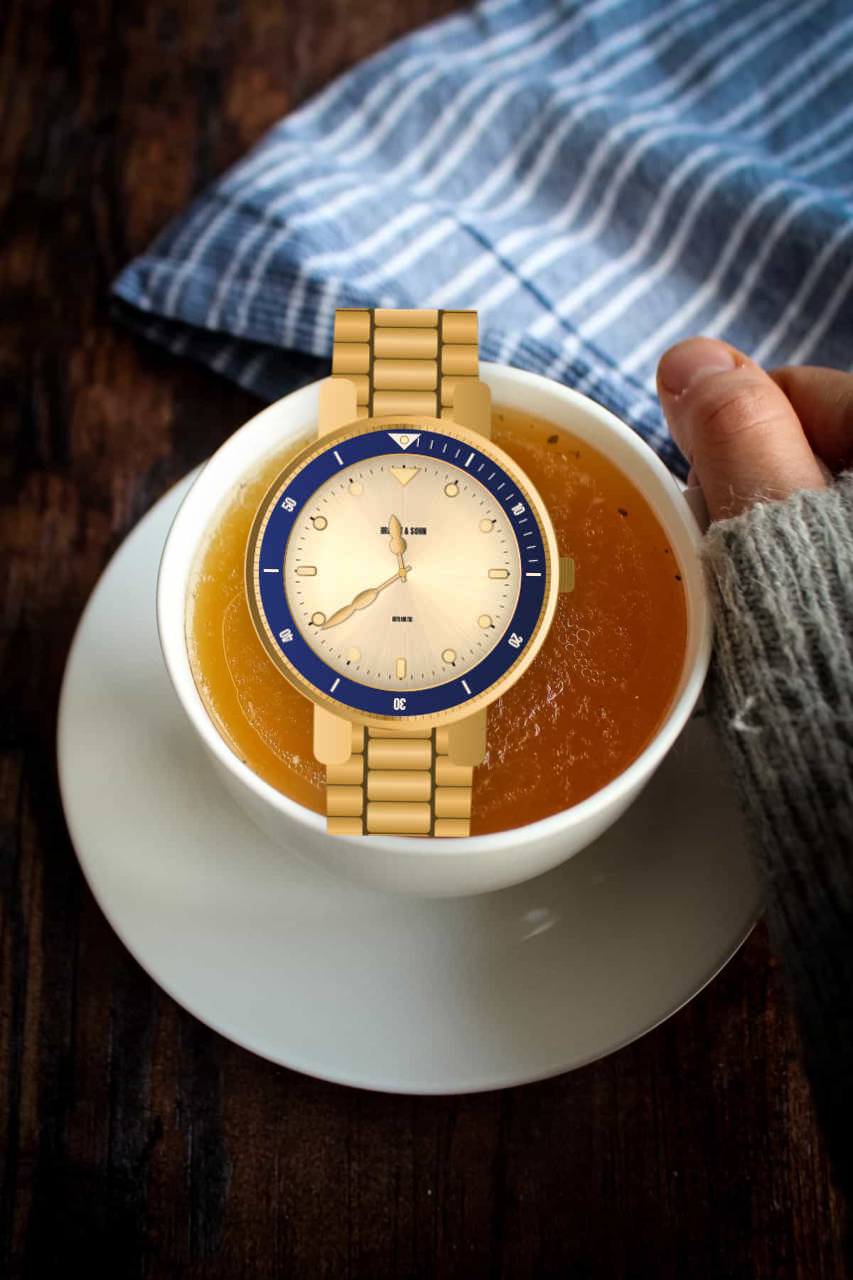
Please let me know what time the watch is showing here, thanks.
11:39
